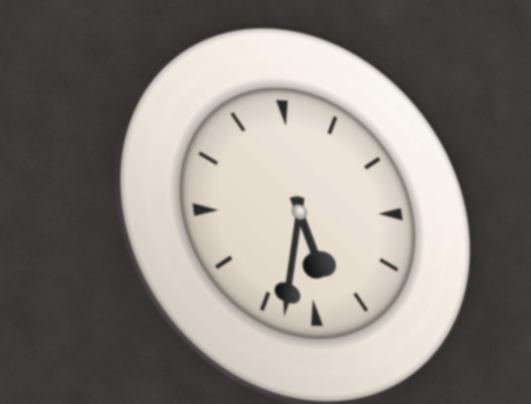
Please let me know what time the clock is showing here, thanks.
5:33
